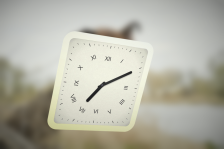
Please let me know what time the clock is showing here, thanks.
7:10
